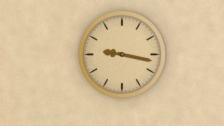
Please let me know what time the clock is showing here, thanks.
9:17
